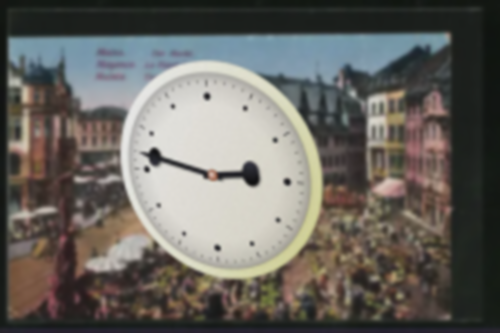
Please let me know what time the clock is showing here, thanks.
2:47
